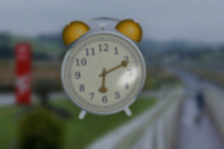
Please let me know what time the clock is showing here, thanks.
6:11
